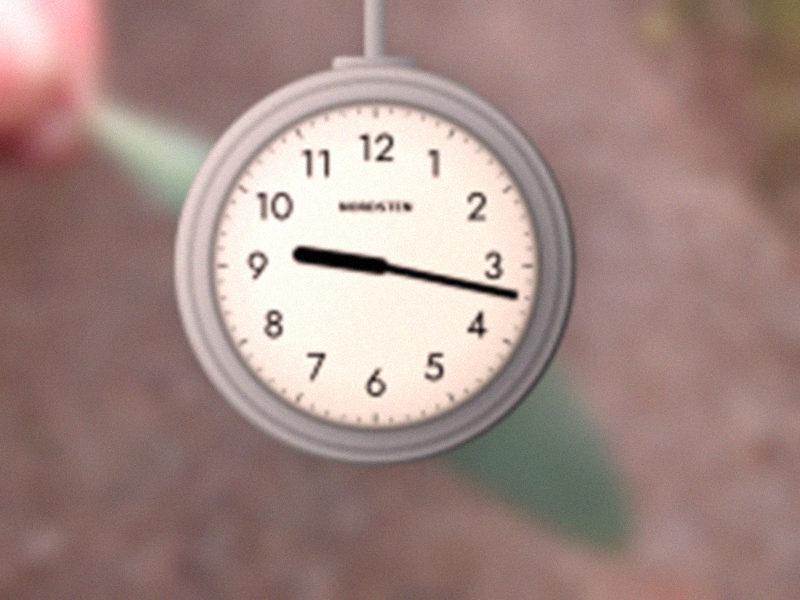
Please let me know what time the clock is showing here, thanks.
9:17
